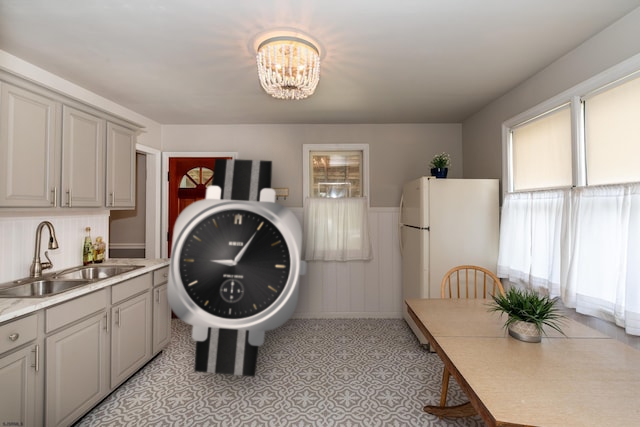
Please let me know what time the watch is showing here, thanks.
9:05
